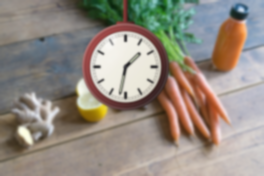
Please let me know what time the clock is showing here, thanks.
1:32
